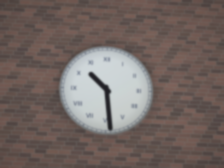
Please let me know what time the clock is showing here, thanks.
10:29
